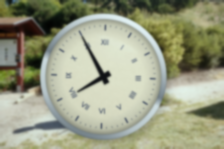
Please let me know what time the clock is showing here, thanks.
7:55
